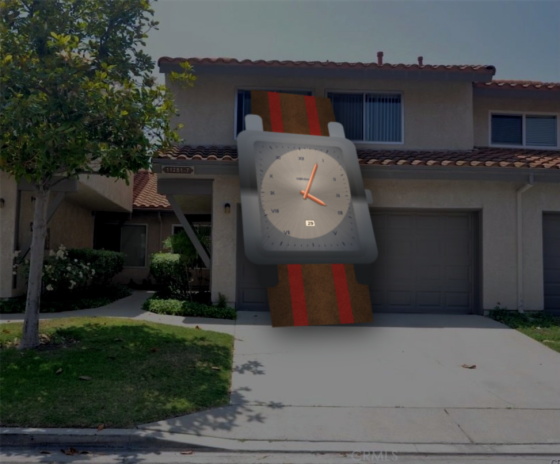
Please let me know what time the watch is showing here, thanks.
4:04
